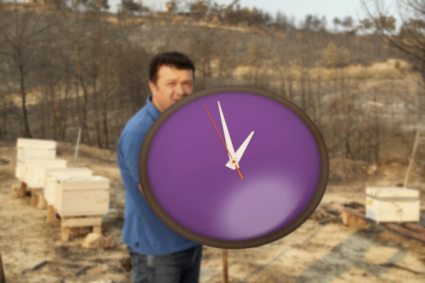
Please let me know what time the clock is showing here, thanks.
12:57:56
